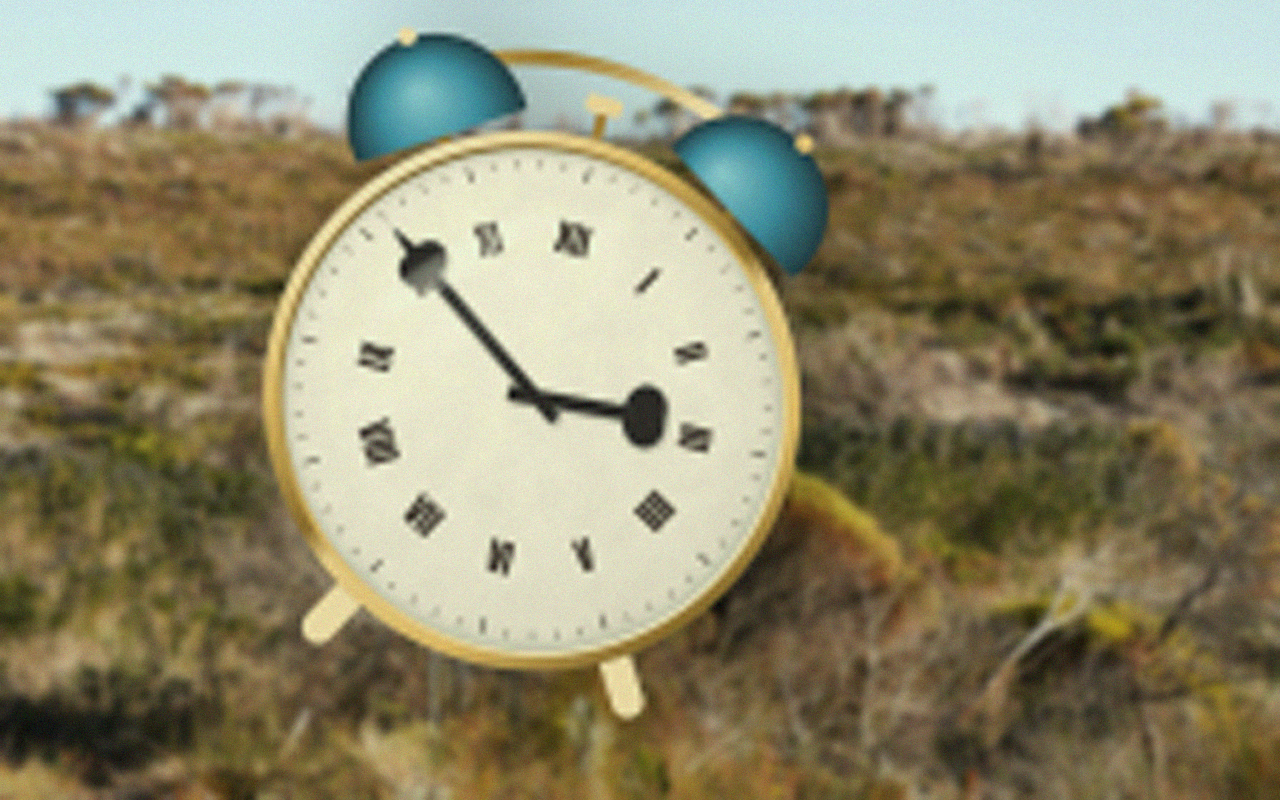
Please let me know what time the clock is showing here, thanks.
2:51
